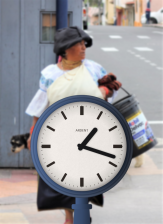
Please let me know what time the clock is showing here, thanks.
1:18
